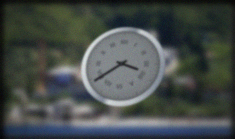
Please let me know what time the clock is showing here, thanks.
3:39
